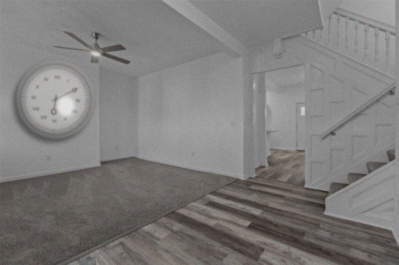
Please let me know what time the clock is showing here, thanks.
6:10
